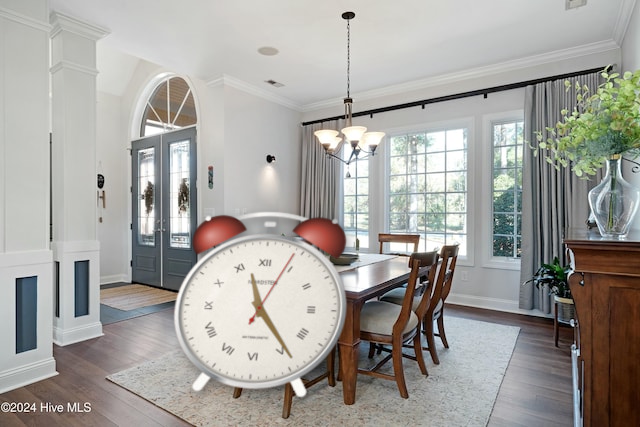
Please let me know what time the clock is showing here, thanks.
11:24:04
